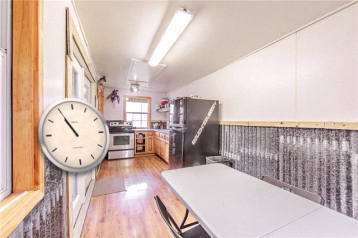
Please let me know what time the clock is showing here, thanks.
10:55
